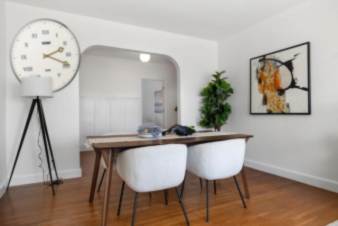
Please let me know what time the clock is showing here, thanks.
2:19
